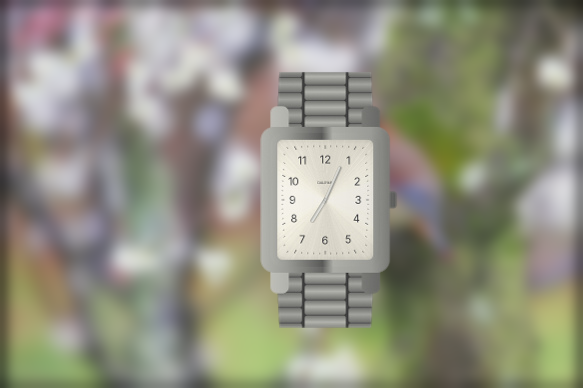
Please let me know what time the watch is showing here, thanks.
7:04
